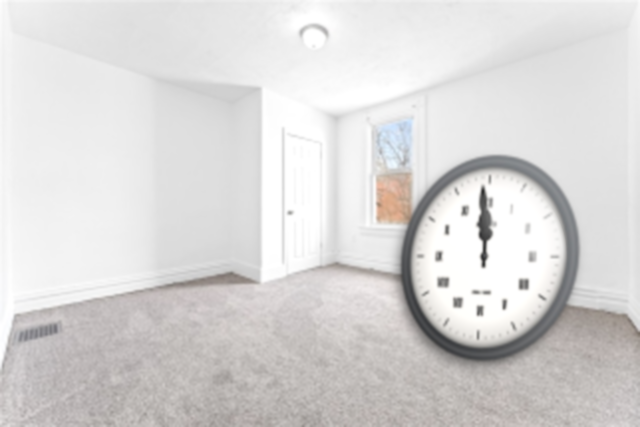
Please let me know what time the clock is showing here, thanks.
11:59
